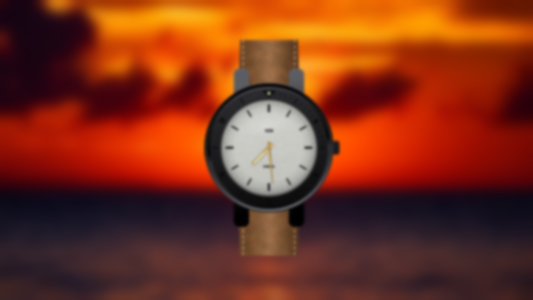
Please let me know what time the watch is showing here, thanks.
7:29
